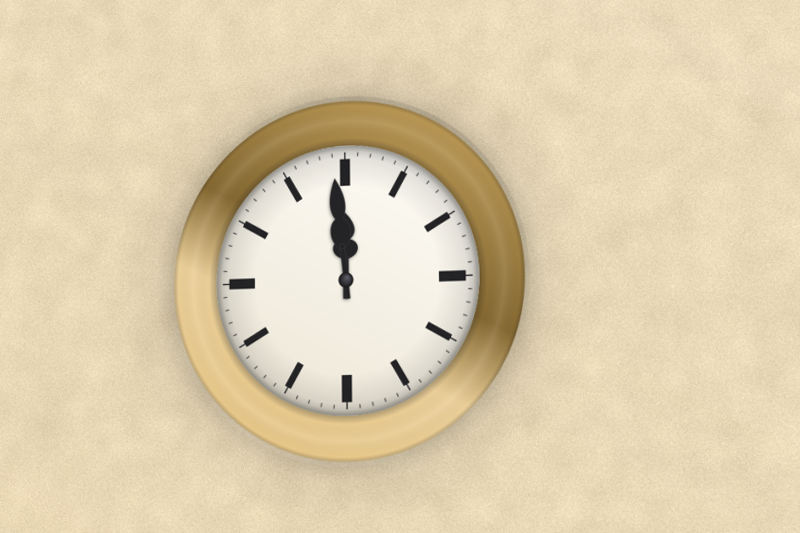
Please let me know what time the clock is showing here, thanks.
11:59
